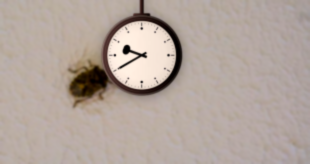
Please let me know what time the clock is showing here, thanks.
9:40
